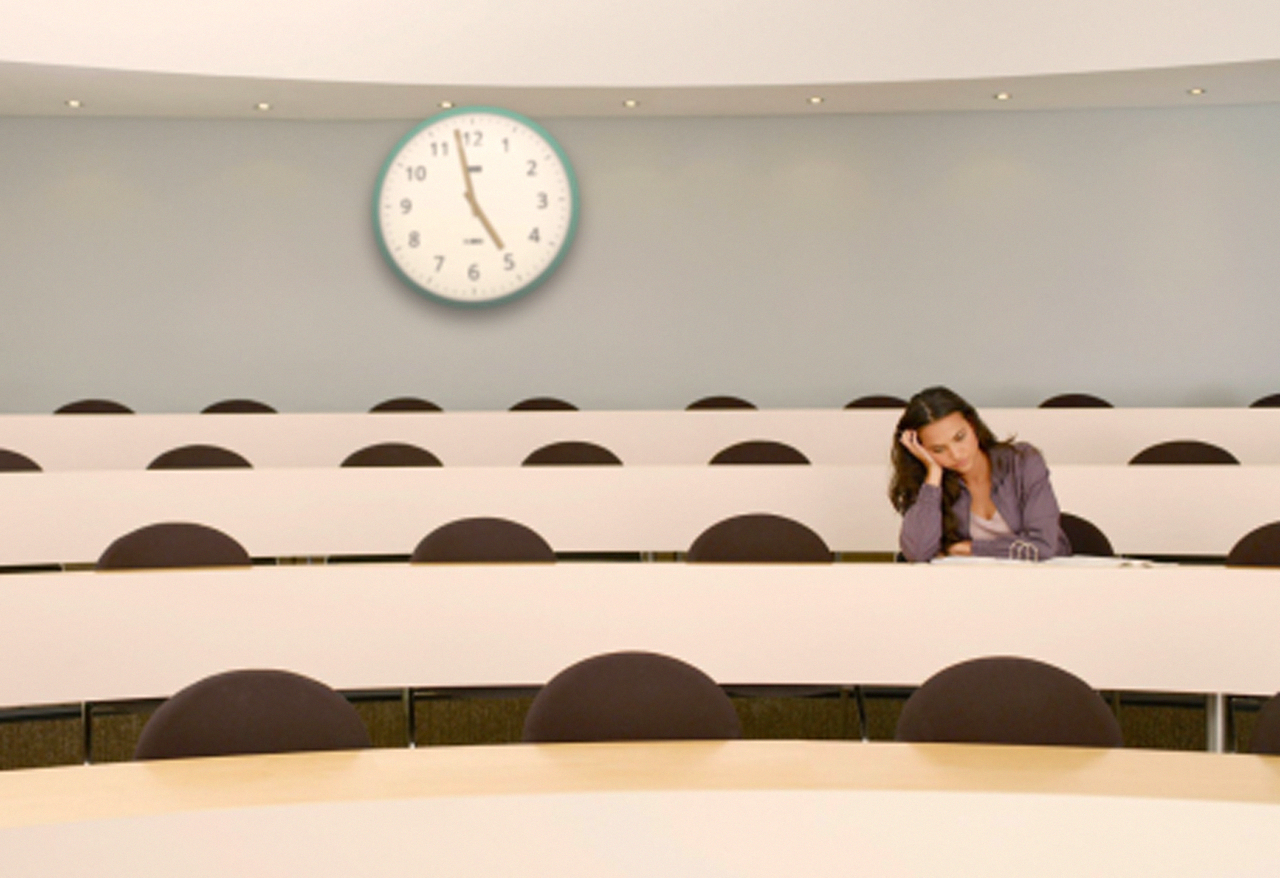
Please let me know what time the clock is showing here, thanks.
4:58
